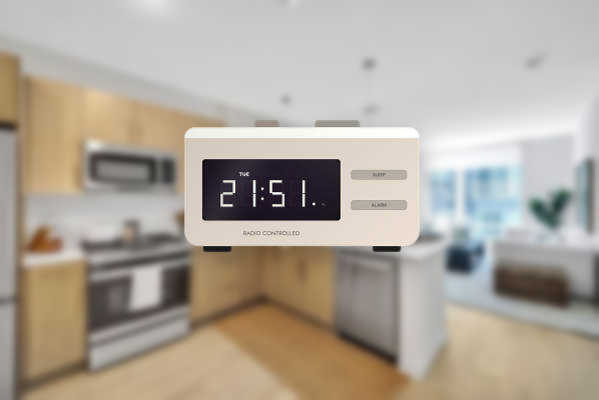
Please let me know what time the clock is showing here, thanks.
21:51
